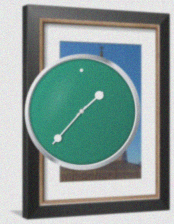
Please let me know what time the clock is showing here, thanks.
1:37
